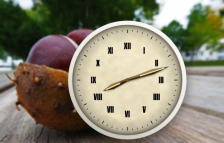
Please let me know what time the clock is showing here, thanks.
8:12
